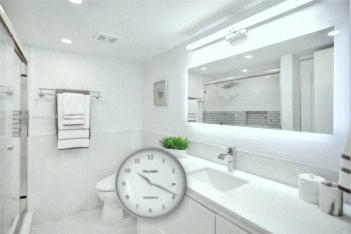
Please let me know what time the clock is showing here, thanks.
10:19
